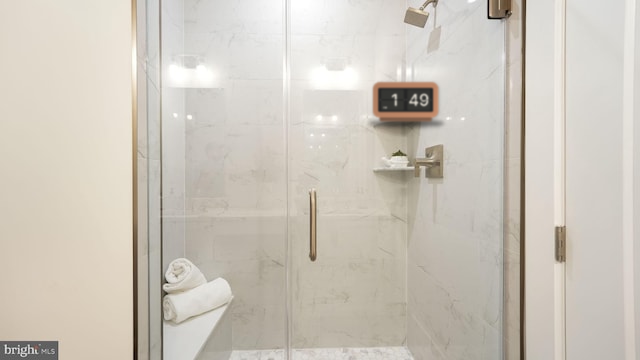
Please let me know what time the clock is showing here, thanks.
1:49
